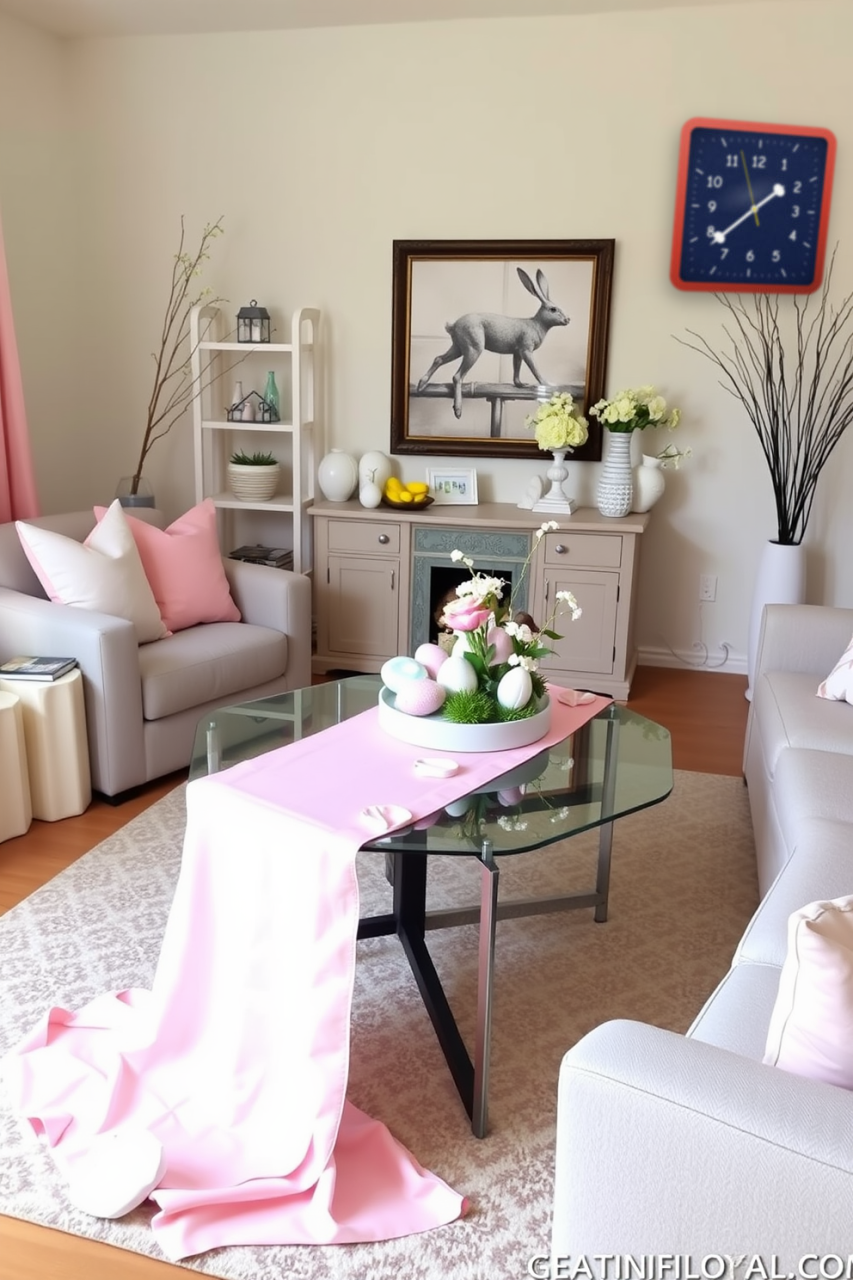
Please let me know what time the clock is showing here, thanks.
1:37:57
